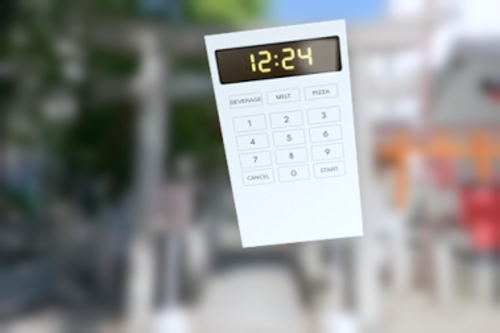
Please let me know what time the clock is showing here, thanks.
12:24
